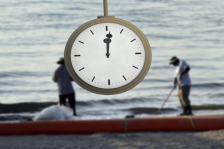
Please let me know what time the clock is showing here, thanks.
12:01
